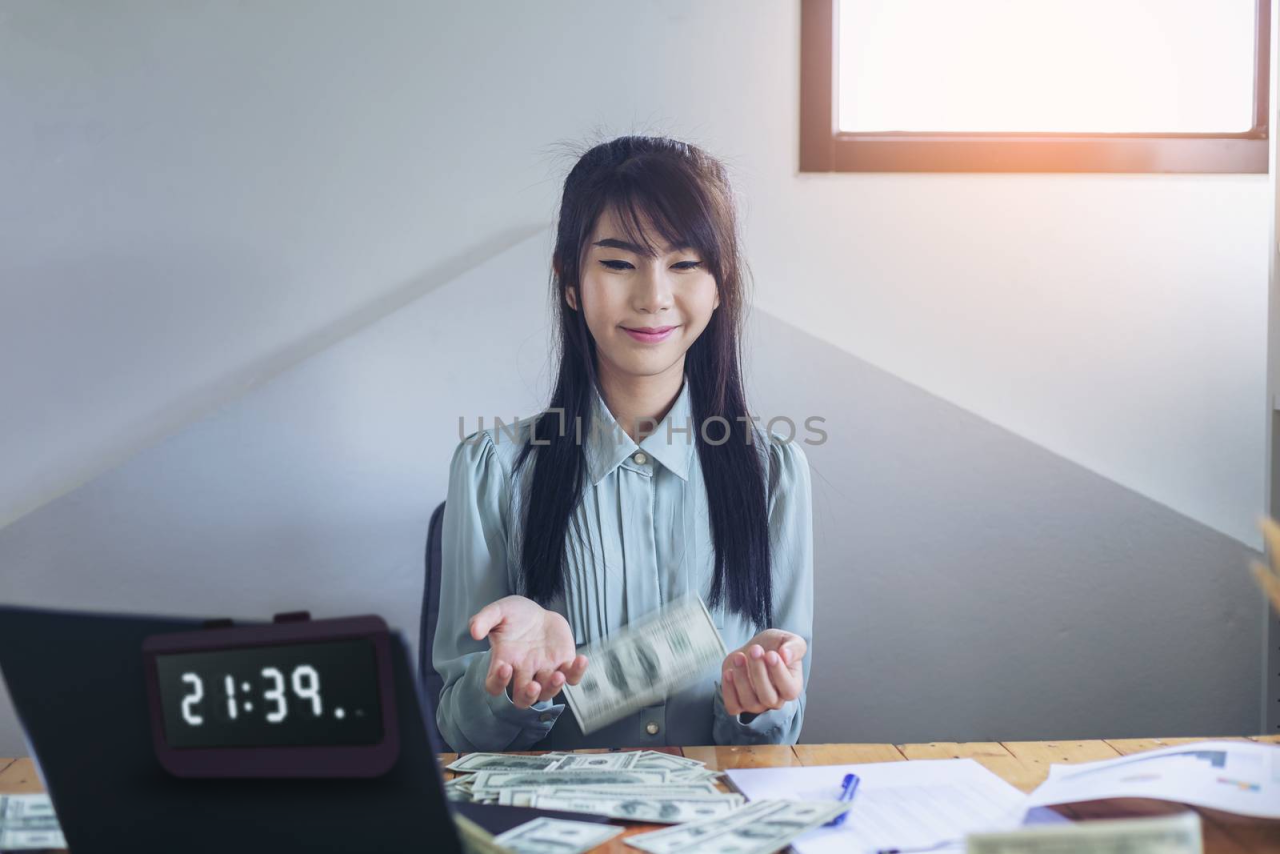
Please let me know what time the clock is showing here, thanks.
21:39
